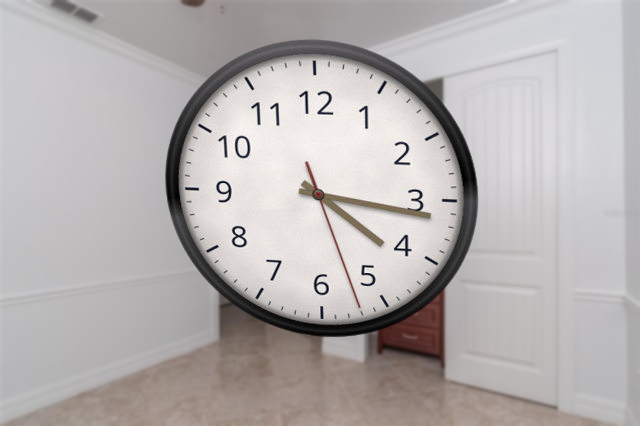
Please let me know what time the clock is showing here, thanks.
4:16:27
